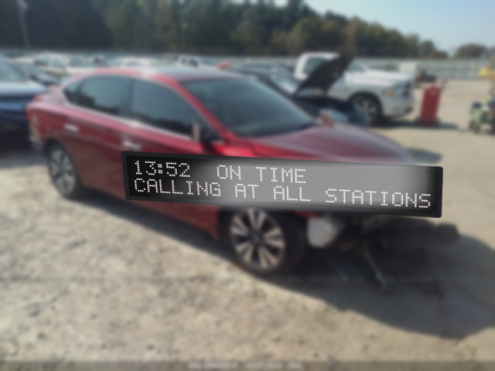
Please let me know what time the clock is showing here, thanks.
13:52
